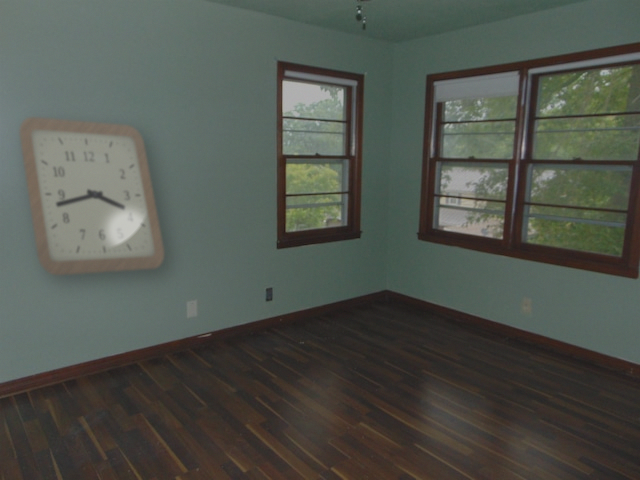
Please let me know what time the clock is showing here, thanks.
3:43
